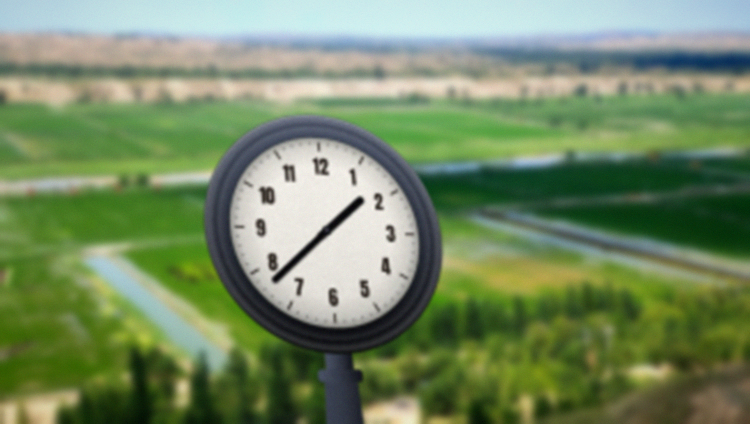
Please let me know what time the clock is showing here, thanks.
1:38
